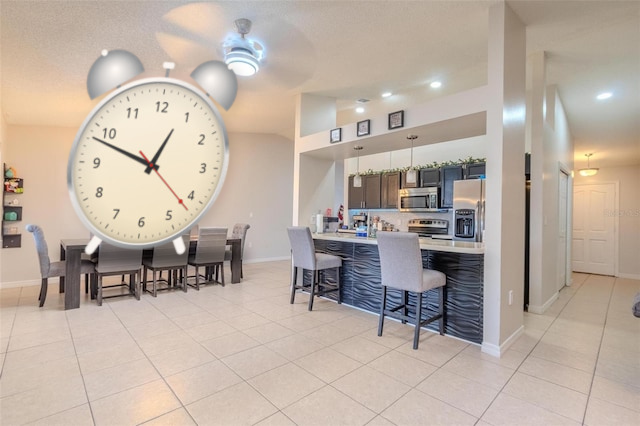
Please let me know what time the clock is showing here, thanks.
12:48:22
